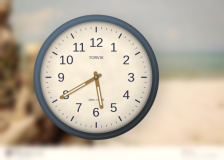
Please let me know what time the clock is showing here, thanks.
5:40
